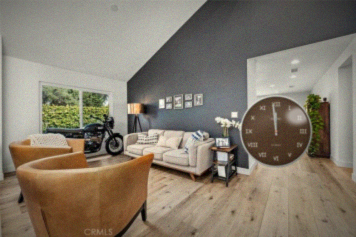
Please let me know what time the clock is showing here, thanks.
11:59
